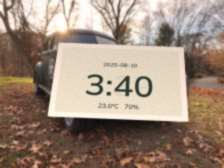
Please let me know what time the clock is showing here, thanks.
3:40
